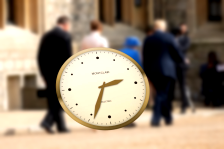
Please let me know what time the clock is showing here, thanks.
2:34
